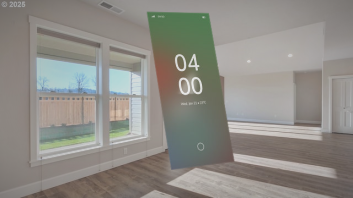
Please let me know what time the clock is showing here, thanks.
4:00
